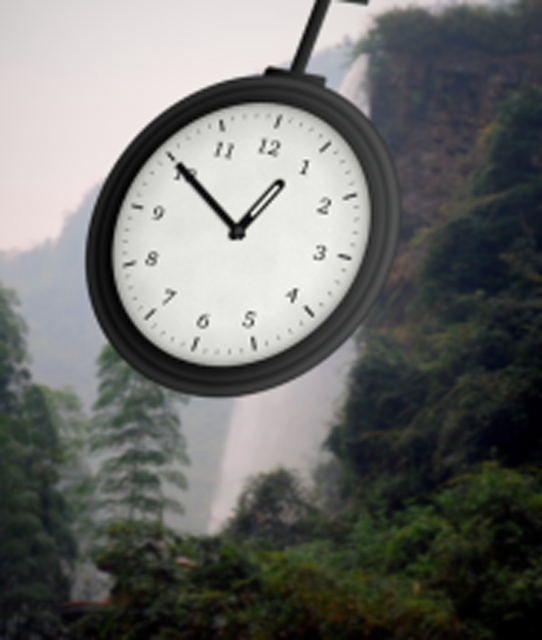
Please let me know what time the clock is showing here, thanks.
12:50
